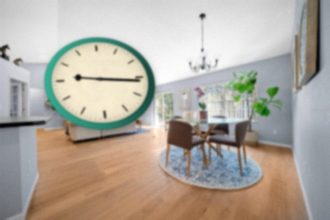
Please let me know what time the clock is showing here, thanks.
9:16
